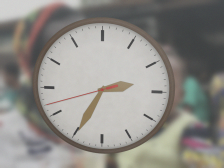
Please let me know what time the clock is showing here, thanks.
2:34:42
